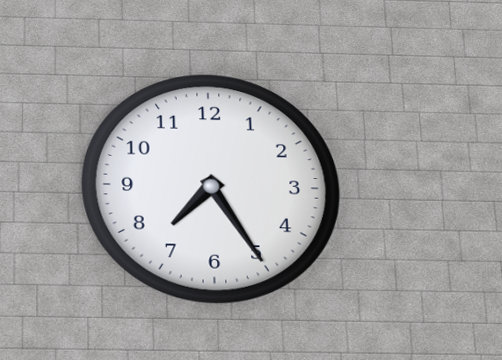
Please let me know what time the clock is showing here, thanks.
7:25
